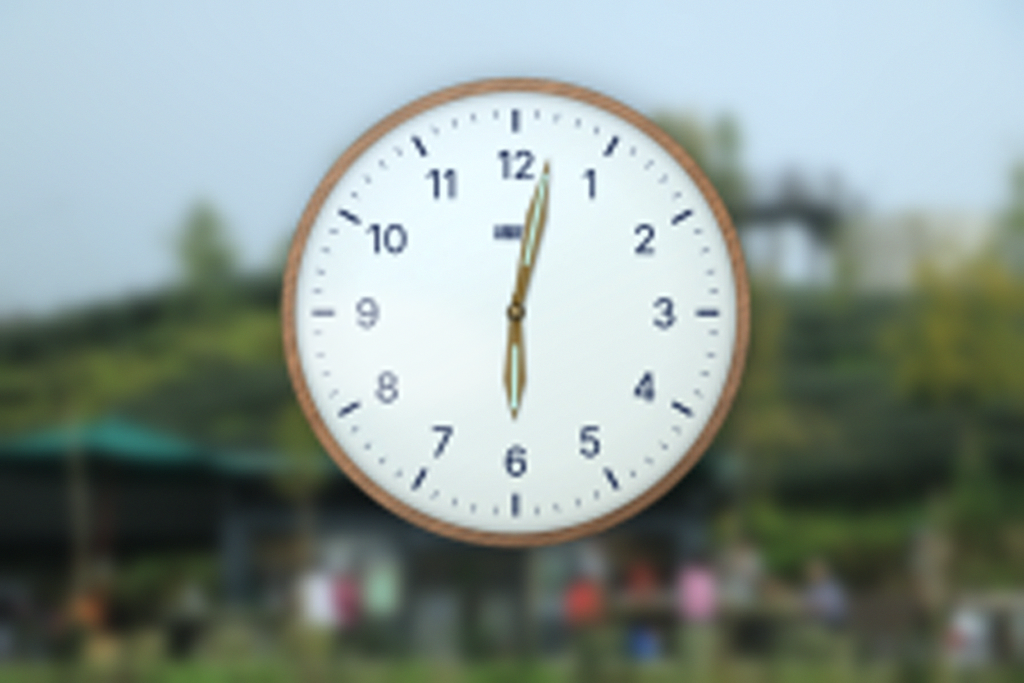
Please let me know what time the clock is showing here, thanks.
6:02
